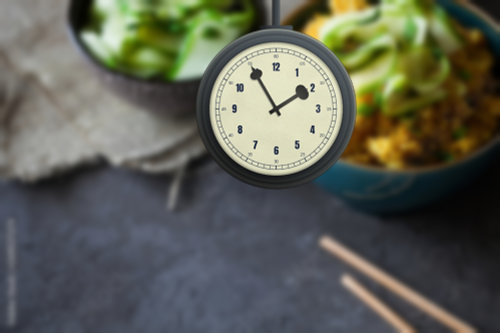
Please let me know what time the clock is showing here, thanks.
1:55
